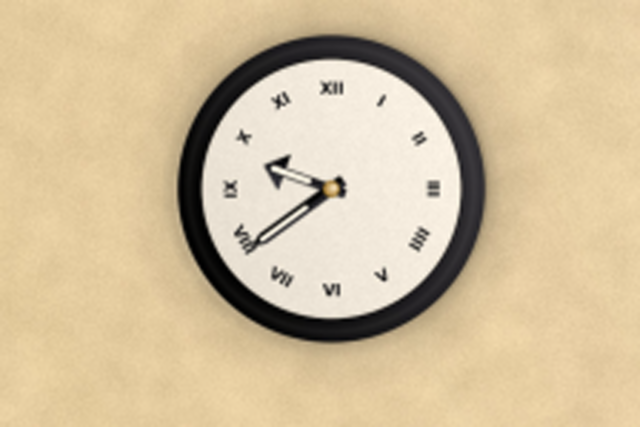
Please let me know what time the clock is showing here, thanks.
9:39
